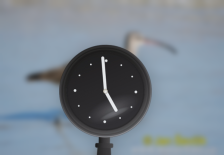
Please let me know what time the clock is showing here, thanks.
4:59
